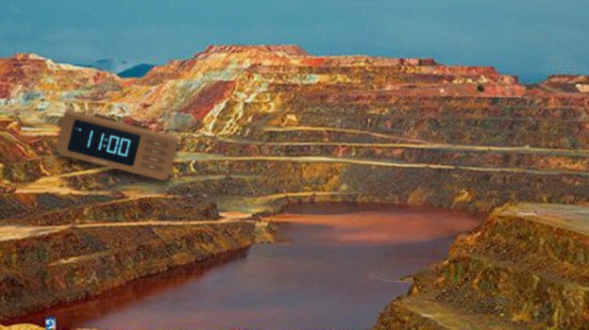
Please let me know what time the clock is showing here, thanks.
11:00
